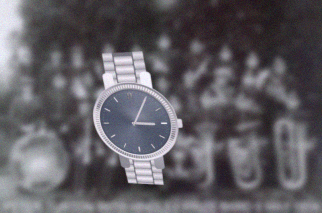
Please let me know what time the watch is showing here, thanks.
3:05
